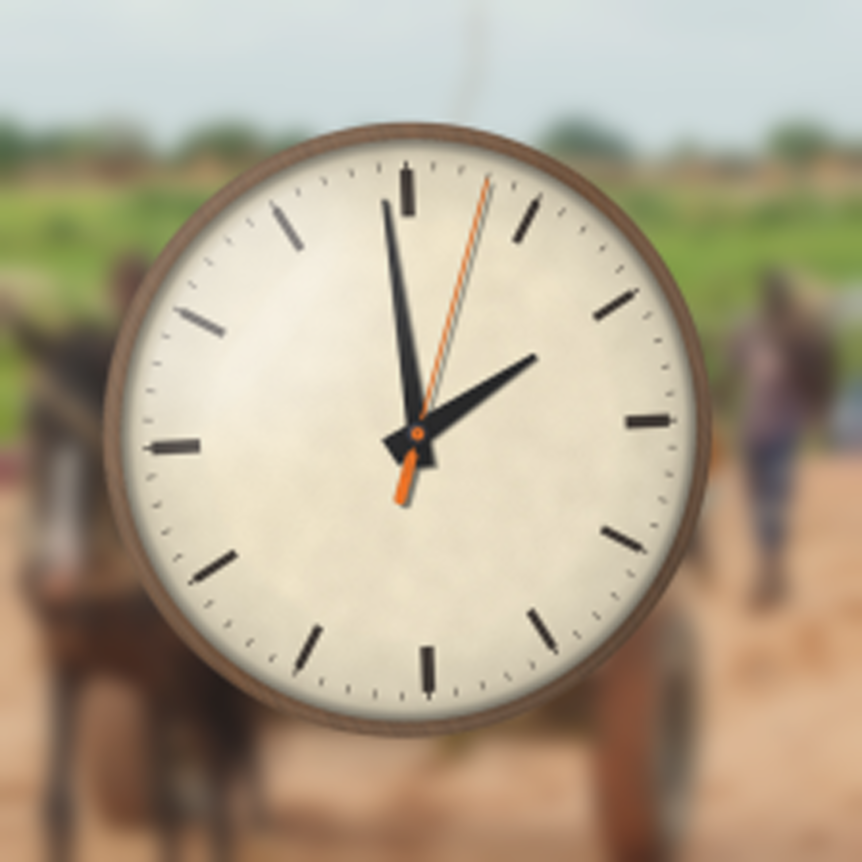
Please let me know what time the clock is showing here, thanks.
1:59:03
